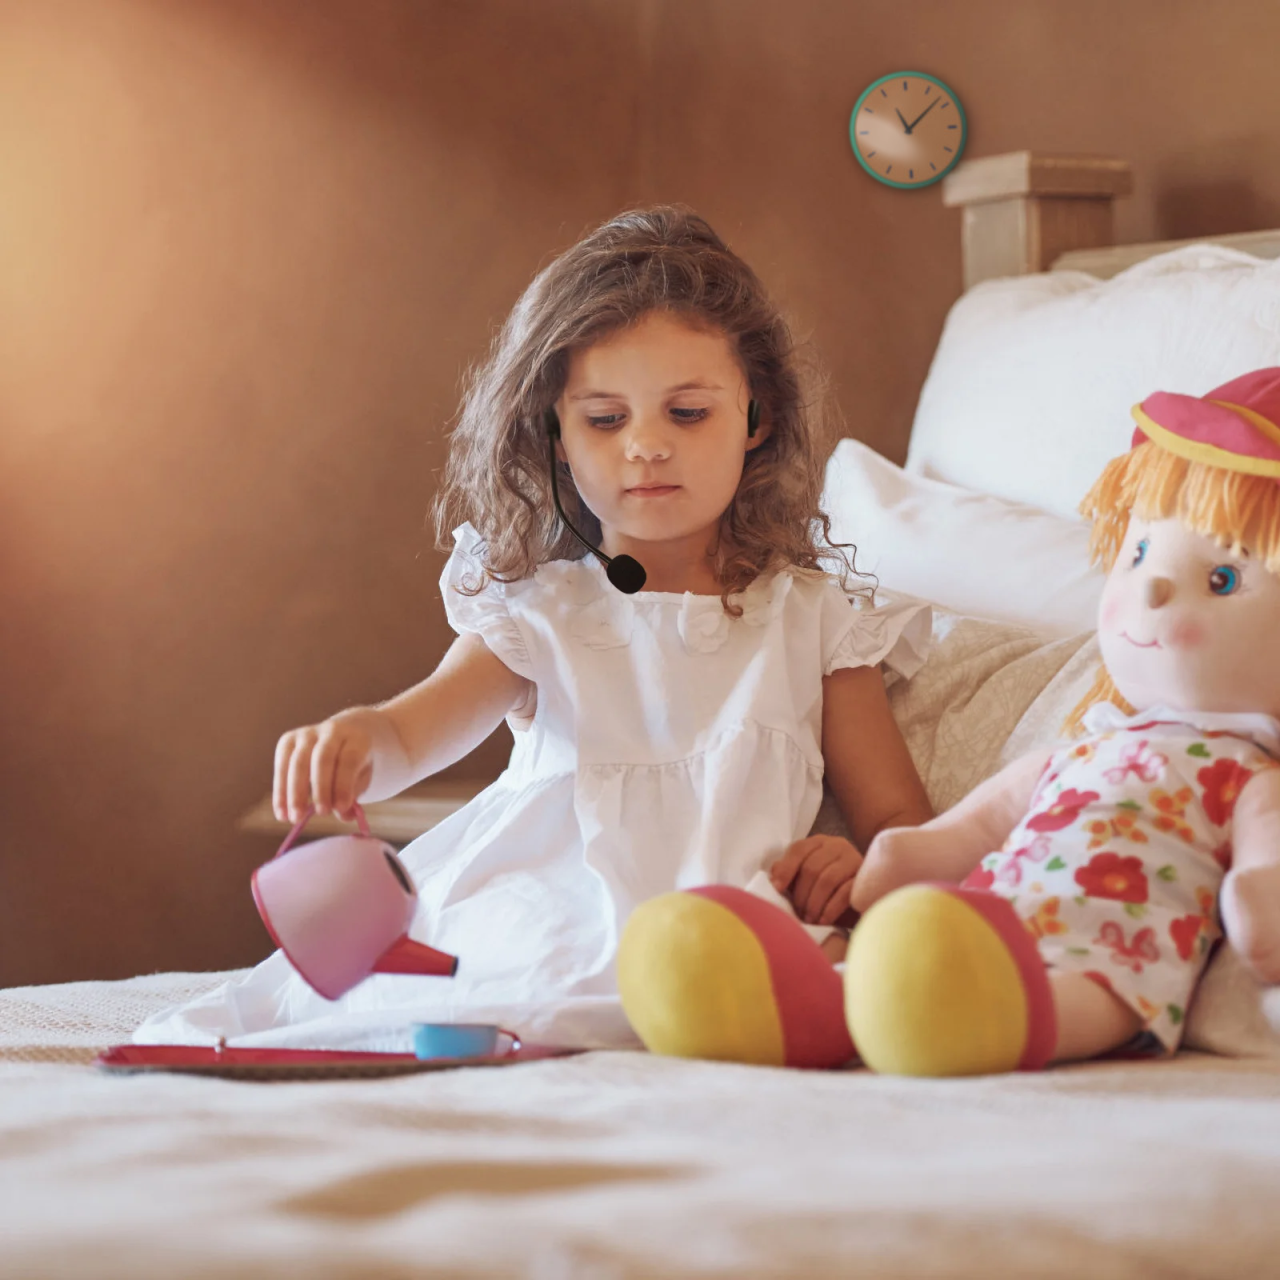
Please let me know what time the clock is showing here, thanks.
11:08
